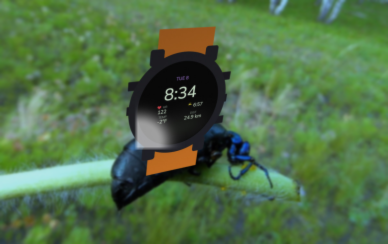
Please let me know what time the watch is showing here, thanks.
8:34
